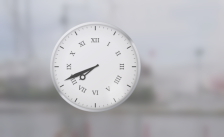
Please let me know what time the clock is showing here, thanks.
7:41
